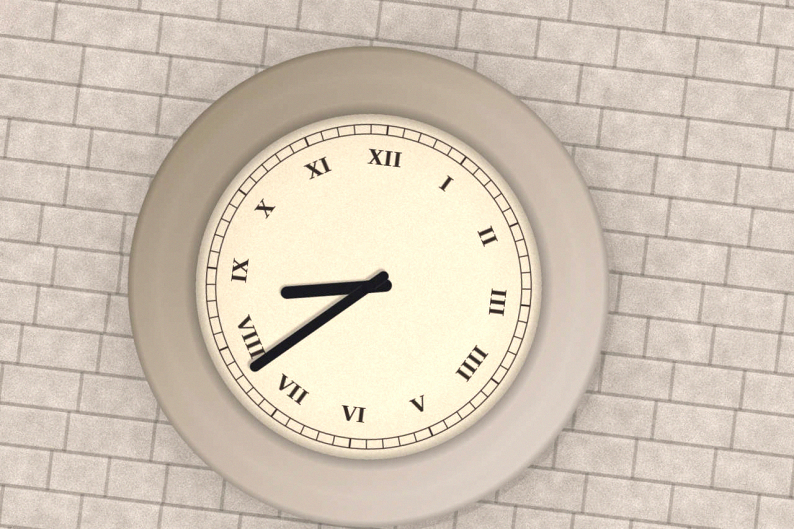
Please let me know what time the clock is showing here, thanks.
8:38
